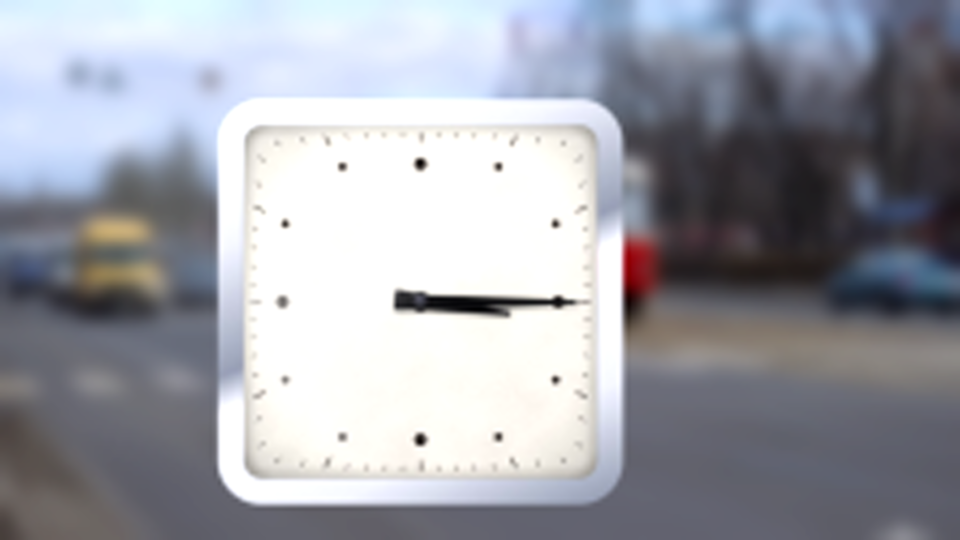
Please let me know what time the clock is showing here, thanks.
3:15
